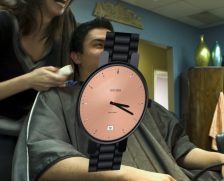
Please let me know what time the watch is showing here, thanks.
3:19
